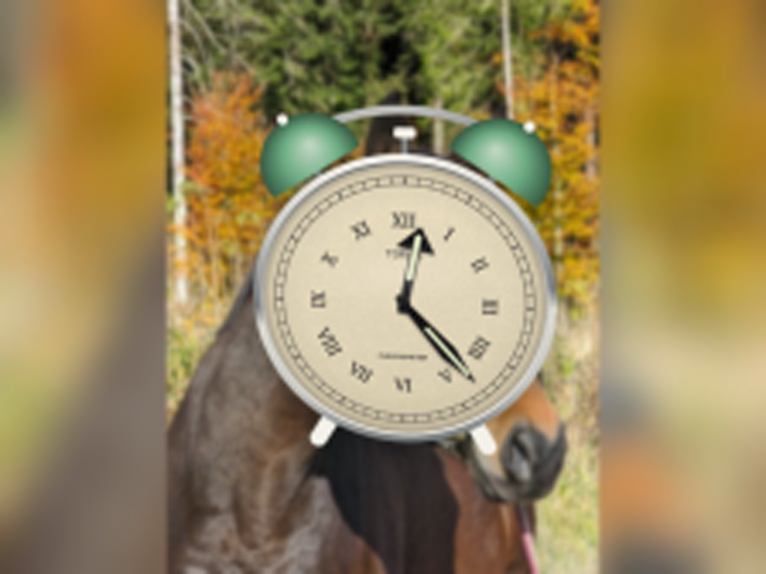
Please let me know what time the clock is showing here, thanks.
12:23
